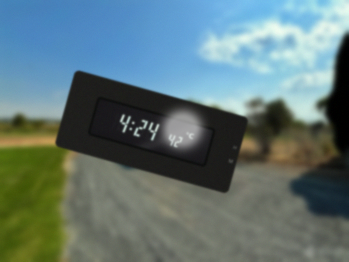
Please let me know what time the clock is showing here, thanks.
4:24
